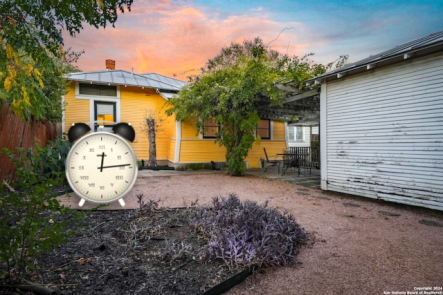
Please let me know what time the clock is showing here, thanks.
12:14
